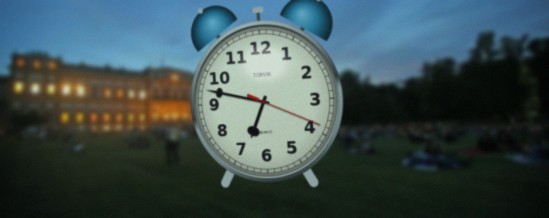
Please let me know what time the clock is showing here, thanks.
6:47:19
